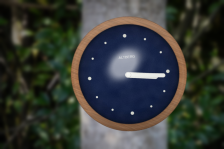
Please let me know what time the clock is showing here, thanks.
3:16
